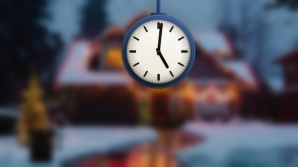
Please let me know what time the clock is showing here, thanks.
5:01
